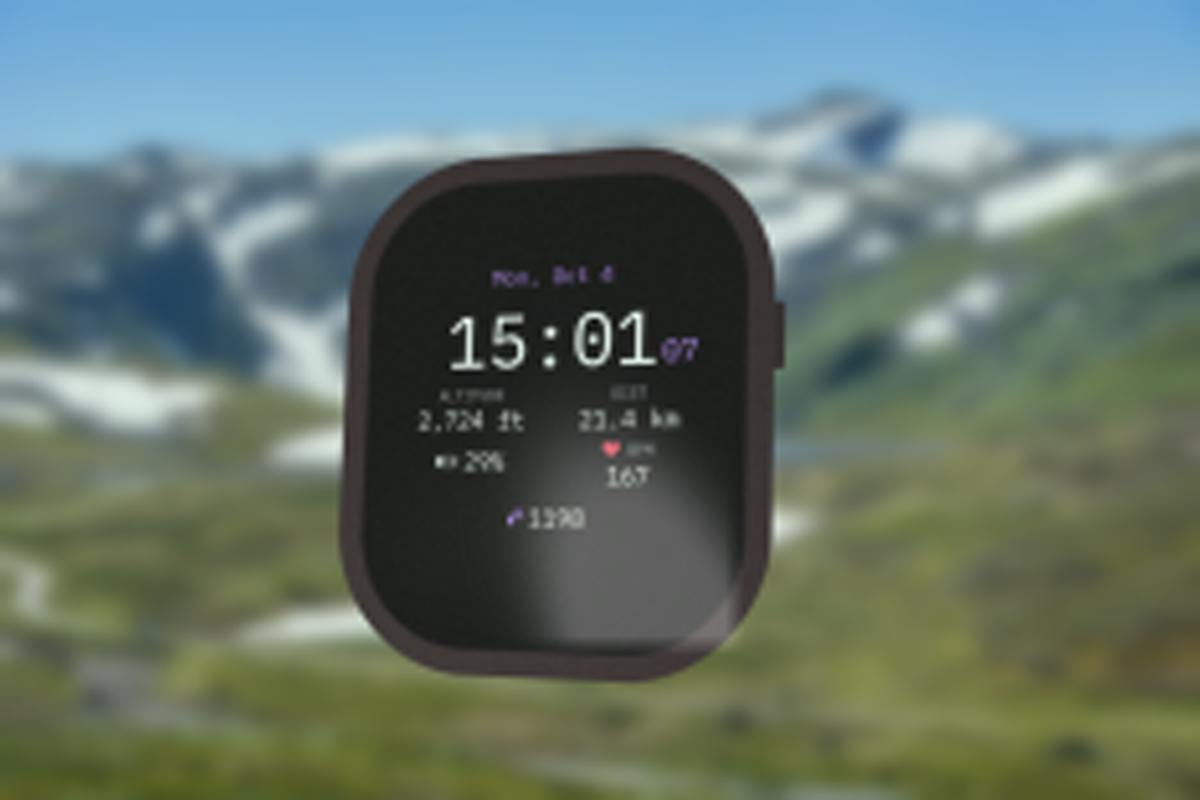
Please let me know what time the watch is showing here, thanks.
15:01
